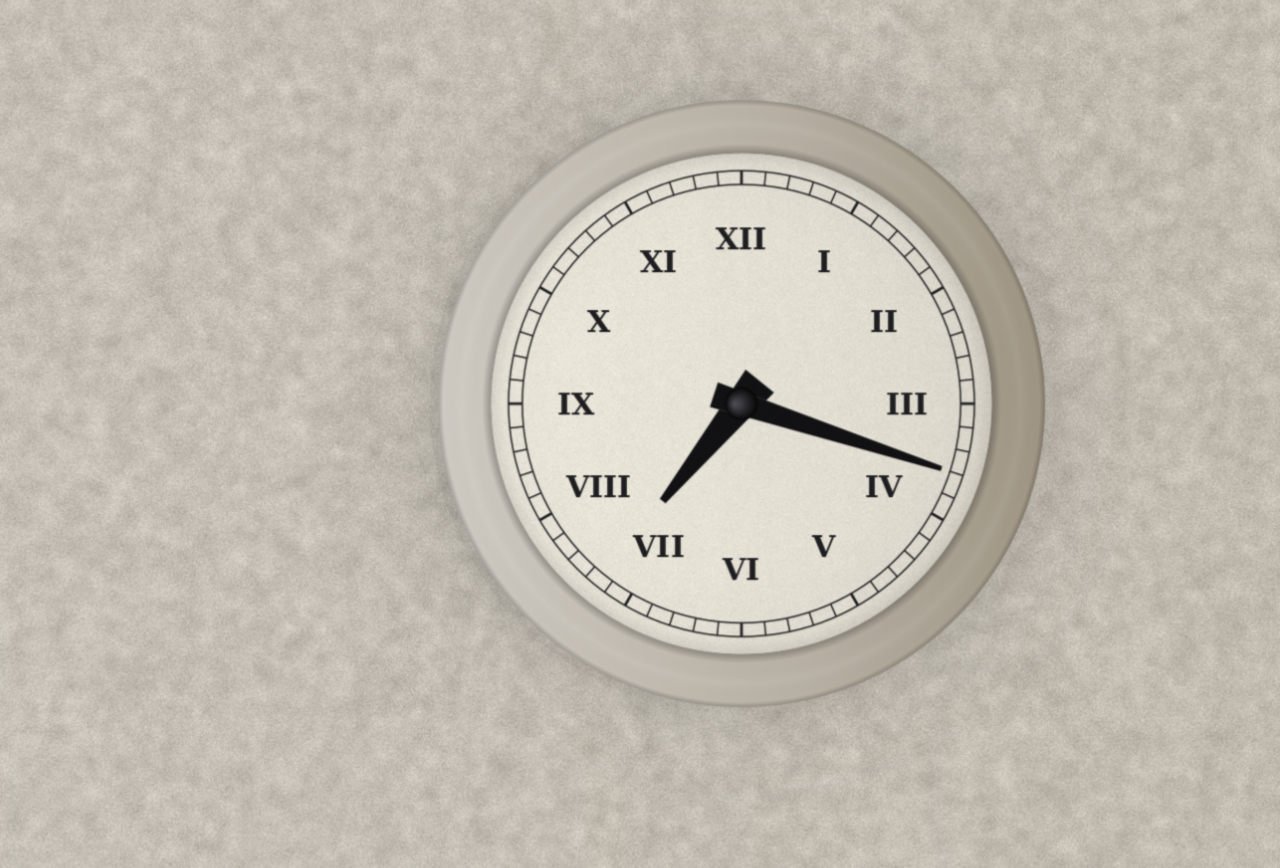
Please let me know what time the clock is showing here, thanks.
7:18
